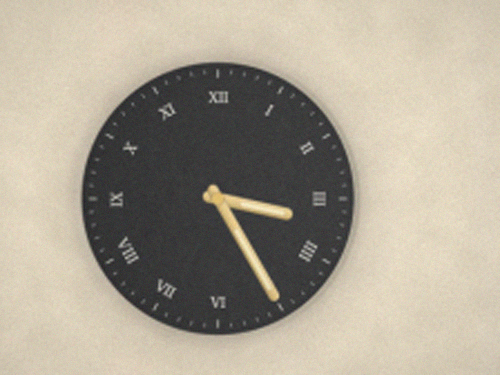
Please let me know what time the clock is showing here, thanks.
3:25
